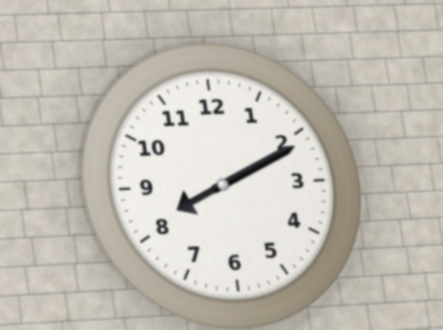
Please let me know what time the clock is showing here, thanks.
8:11
